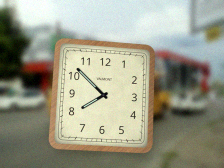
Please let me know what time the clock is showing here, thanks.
7:52
